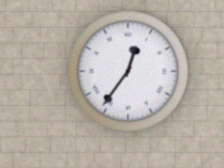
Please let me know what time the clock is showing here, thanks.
12:36
